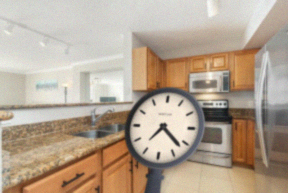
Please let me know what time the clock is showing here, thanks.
7:22
